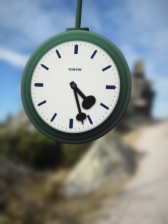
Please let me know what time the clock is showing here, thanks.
4:27
